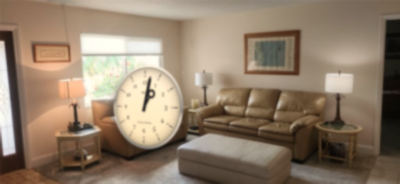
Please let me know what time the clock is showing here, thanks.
1:02
